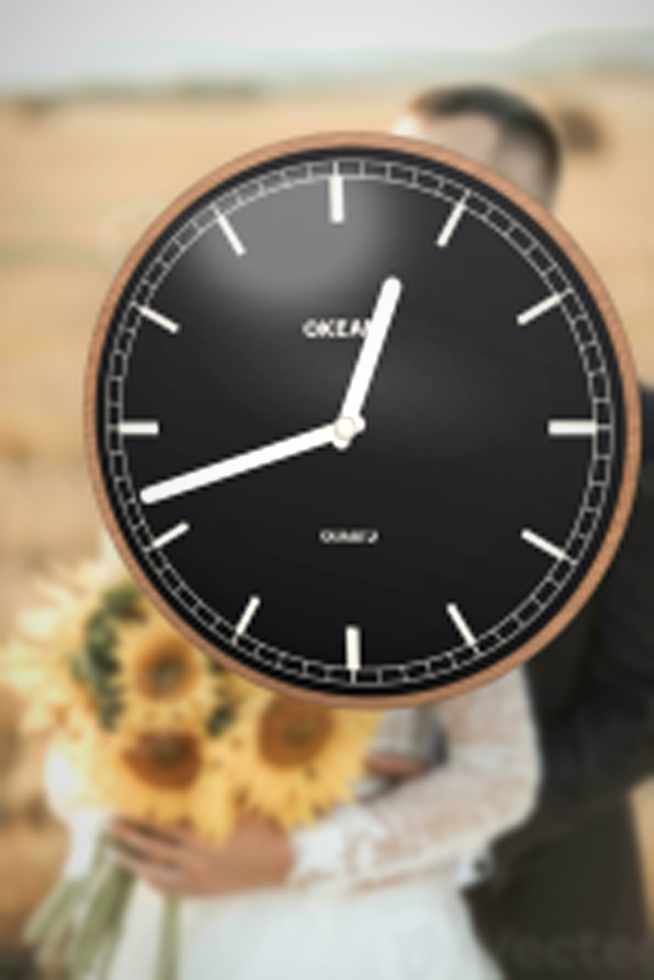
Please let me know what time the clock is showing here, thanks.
12:42
